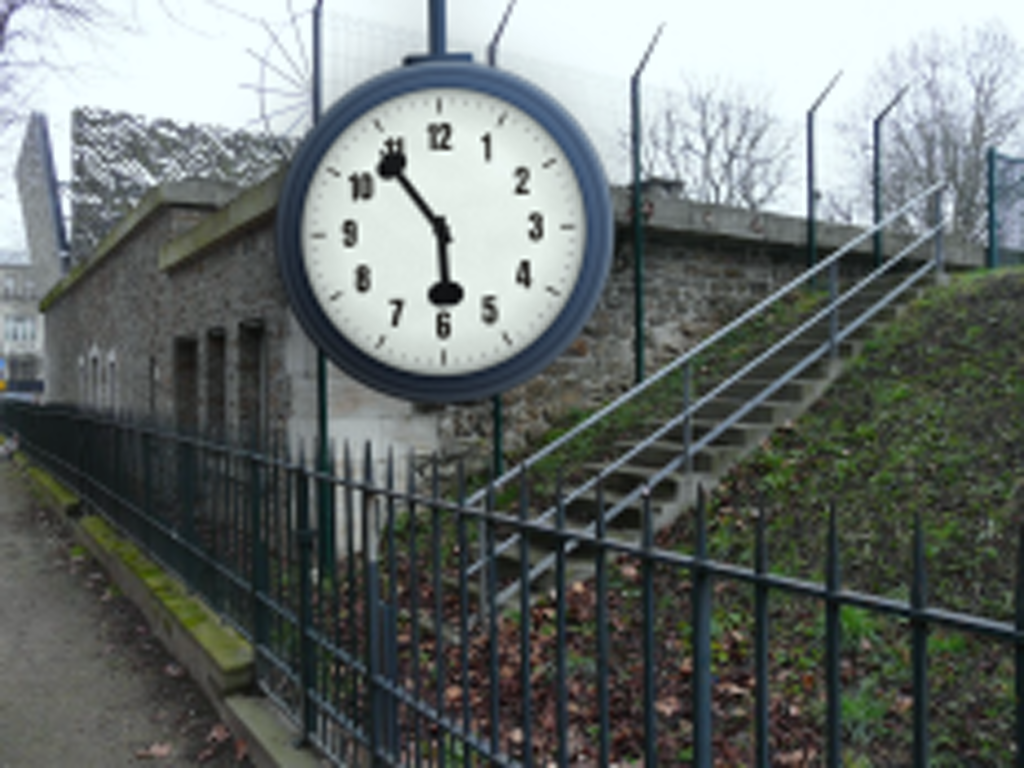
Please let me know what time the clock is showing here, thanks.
5:54
